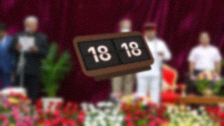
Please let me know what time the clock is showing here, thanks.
18:18
